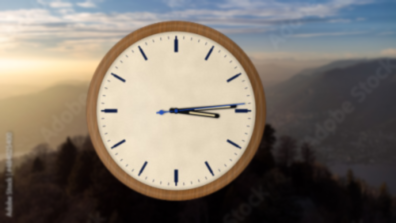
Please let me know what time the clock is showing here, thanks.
3:14:14
